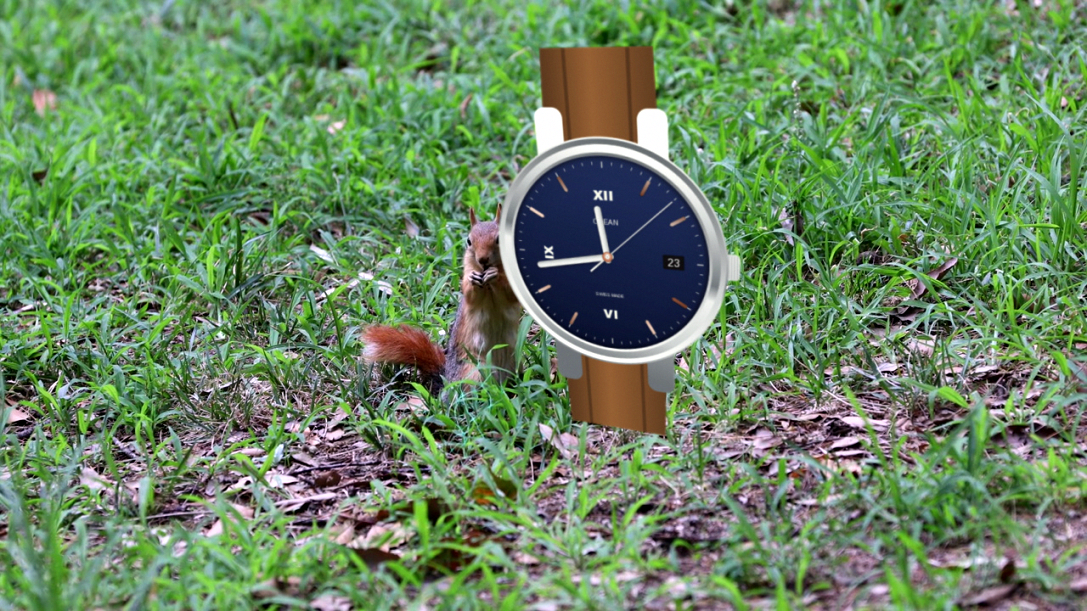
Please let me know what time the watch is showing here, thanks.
11:43:08
